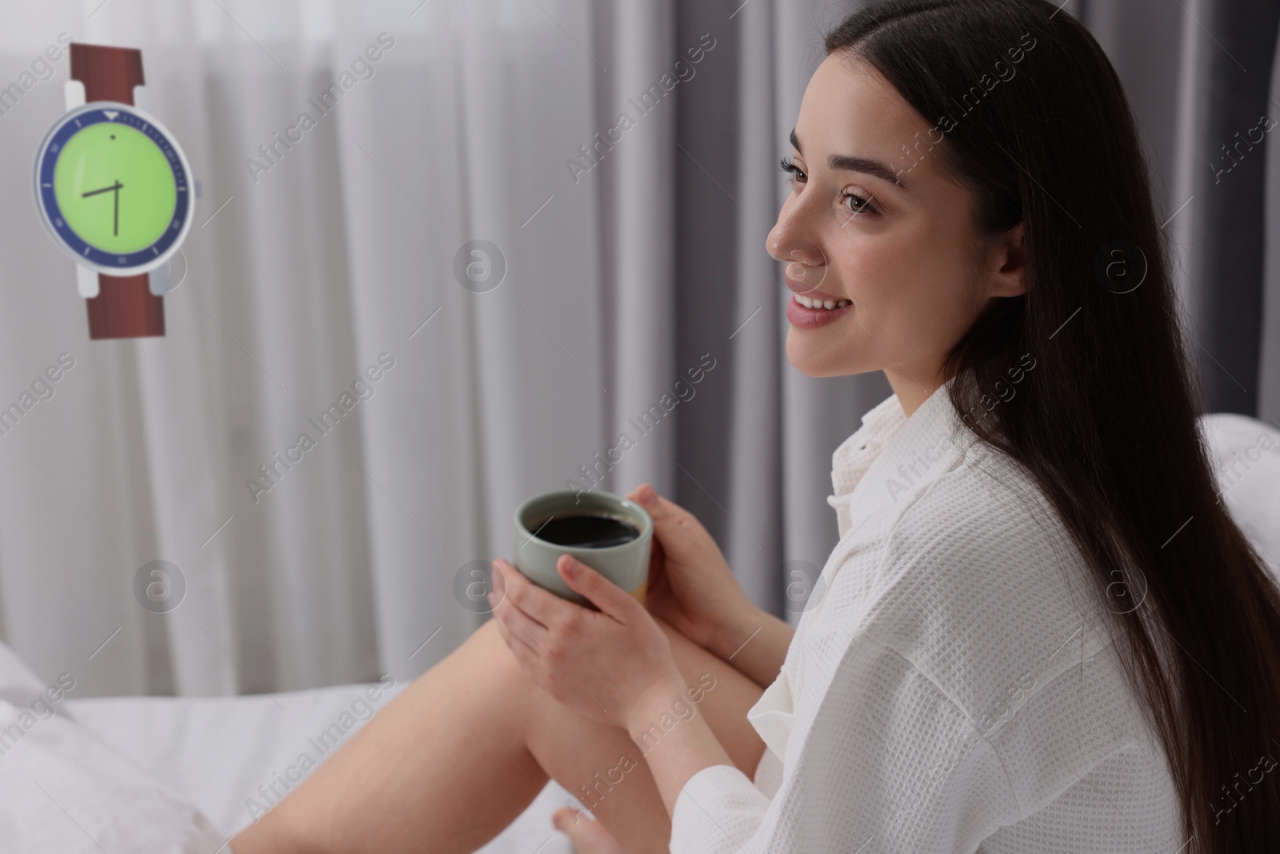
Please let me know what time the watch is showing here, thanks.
8:31
